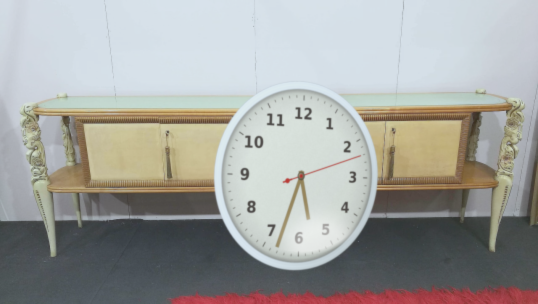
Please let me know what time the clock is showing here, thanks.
5:33:12
